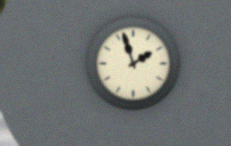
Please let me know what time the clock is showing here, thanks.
1:57
